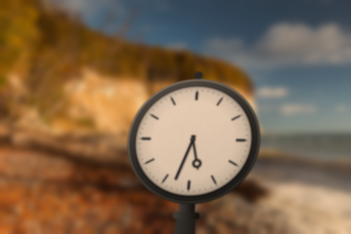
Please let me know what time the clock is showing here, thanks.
5:33
